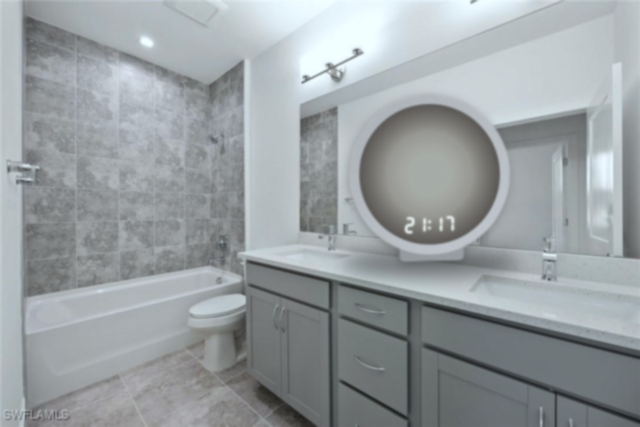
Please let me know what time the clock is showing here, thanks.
21:17
